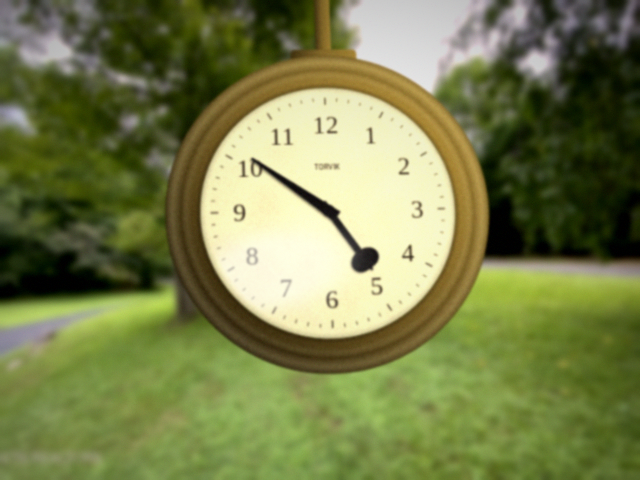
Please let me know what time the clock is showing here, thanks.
4:51
